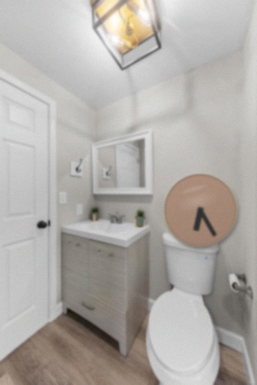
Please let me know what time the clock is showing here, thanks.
6:25
